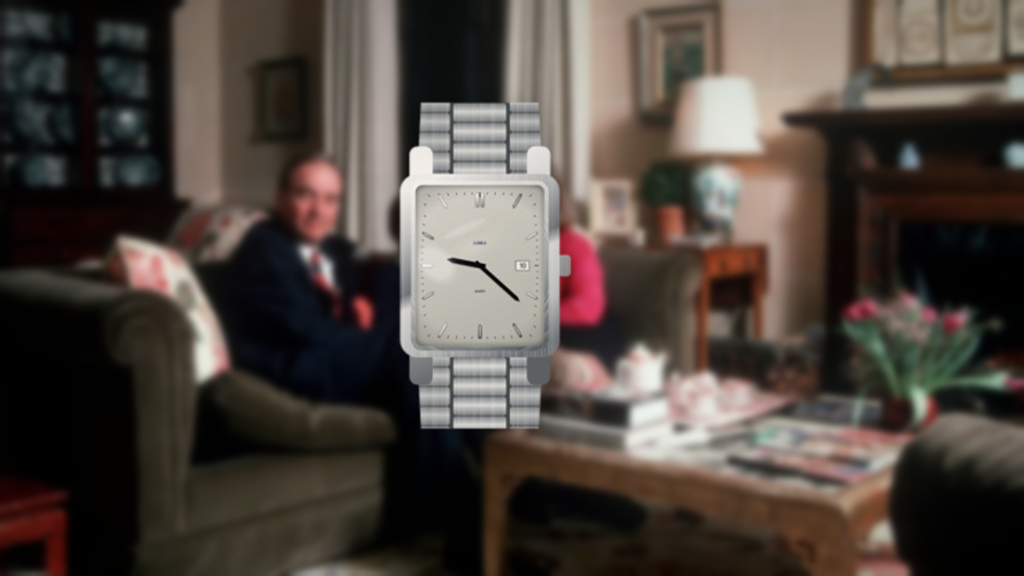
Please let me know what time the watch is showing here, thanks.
9:22
